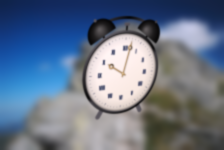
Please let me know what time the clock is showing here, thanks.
10:02
